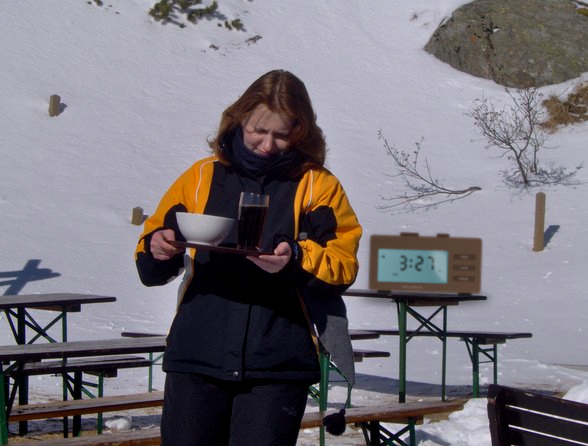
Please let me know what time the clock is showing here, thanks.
3:27
